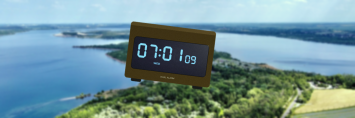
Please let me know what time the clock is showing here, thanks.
7:01:09
